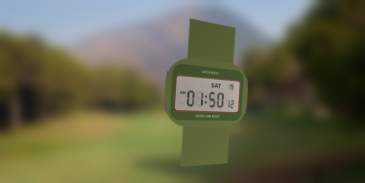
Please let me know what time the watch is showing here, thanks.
1:50:12
